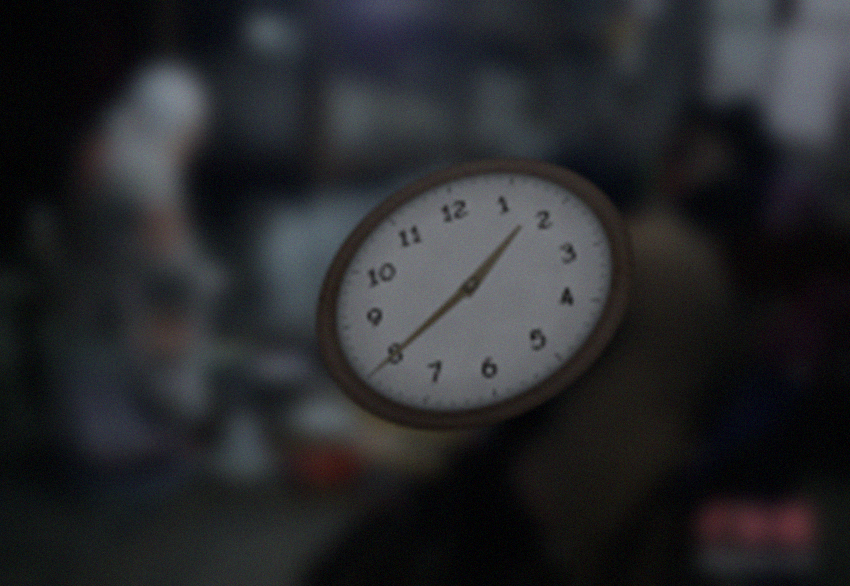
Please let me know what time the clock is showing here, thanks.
1:40
